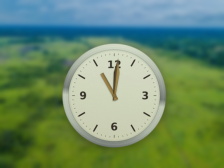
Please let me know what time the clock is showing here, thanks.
11:01
